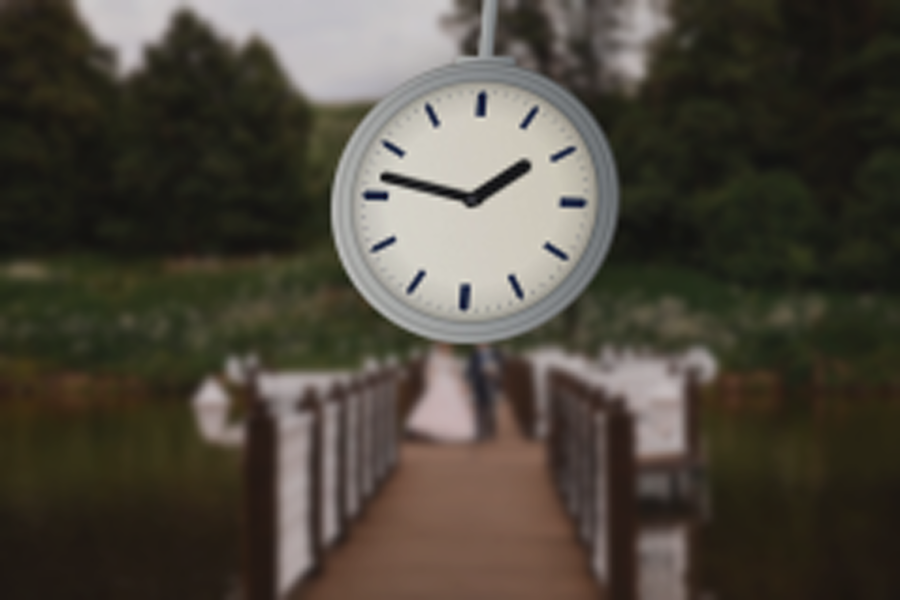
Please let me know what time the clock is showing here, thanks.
1:47
